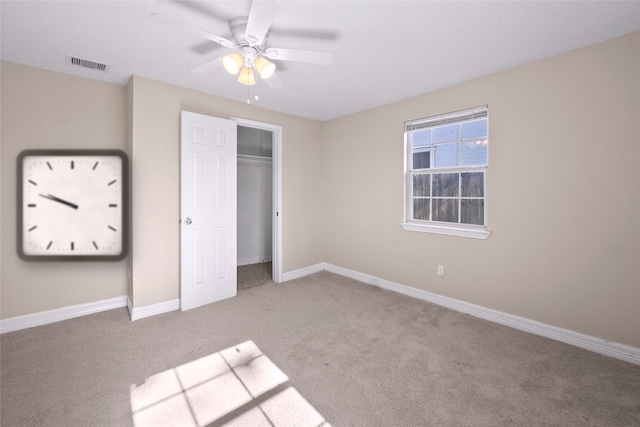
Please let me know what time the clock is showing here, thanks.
9:48
